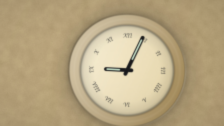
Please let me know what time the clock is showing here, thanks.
9:04
